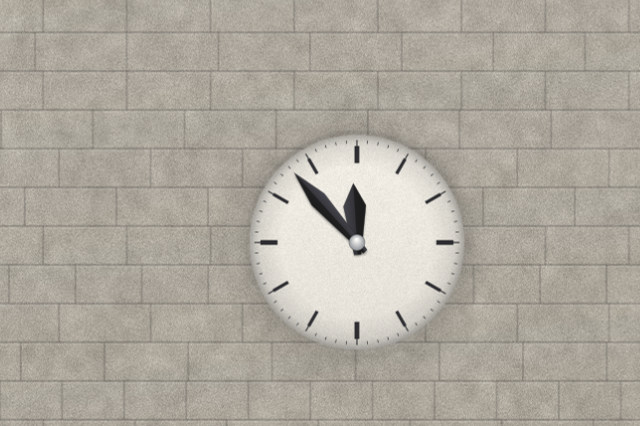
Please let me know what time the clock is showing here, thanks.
11:53
